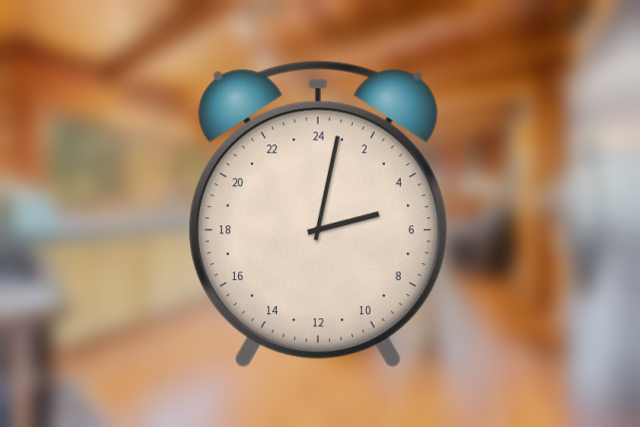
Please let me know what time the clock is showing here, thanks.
5:02
